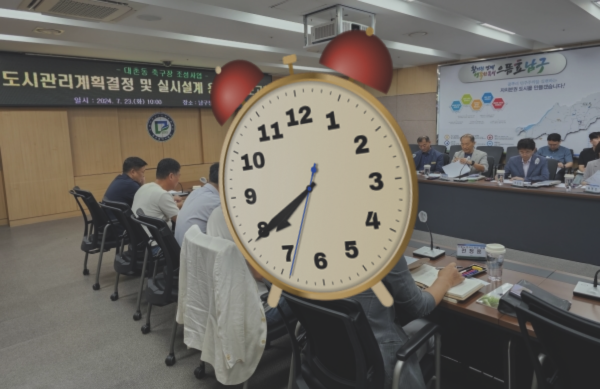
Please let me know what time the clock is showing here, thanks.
7:39:34
